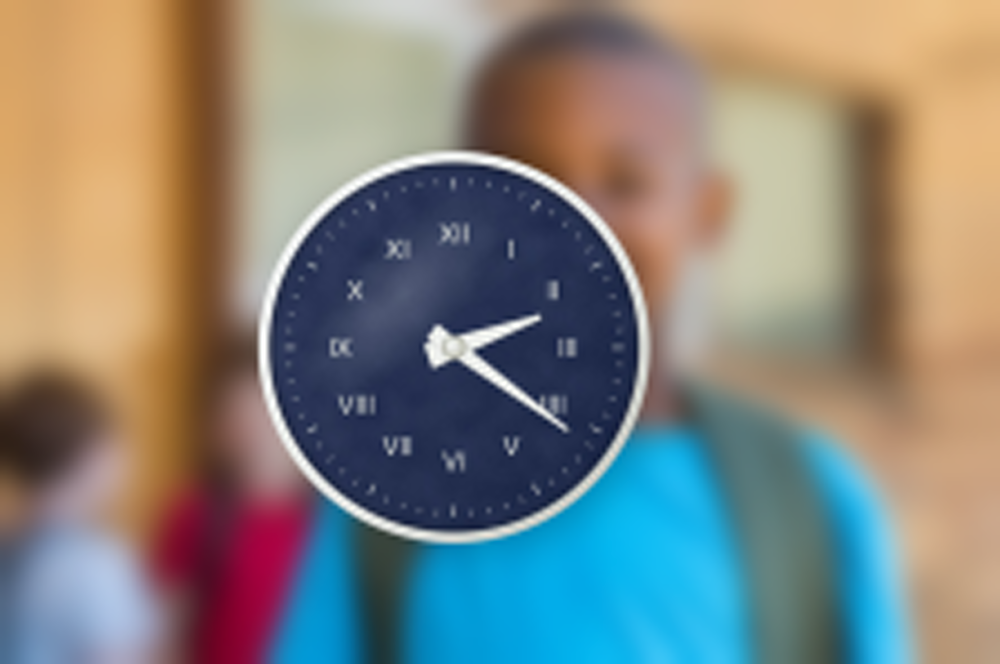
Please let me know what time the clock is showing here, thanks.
2:21
